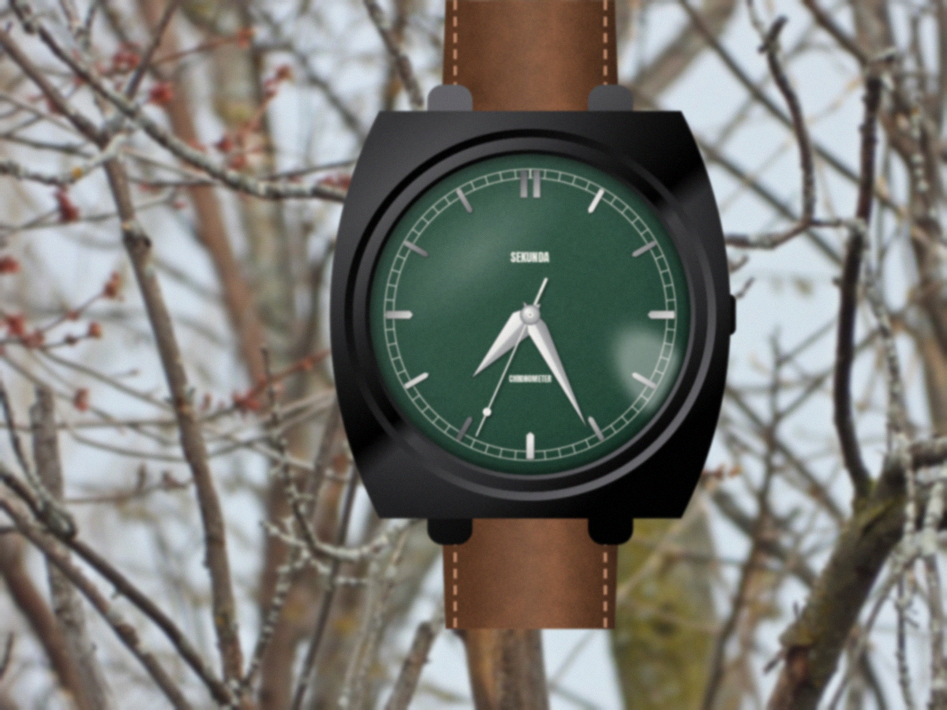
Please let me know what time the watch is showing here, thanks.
7:25:34
